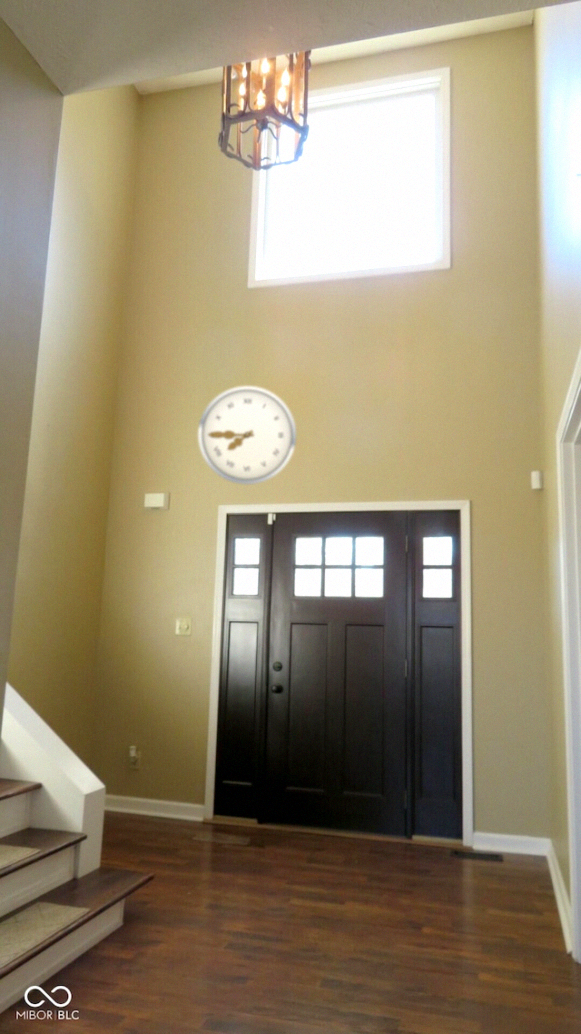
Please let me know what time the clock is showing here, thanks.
7:45
